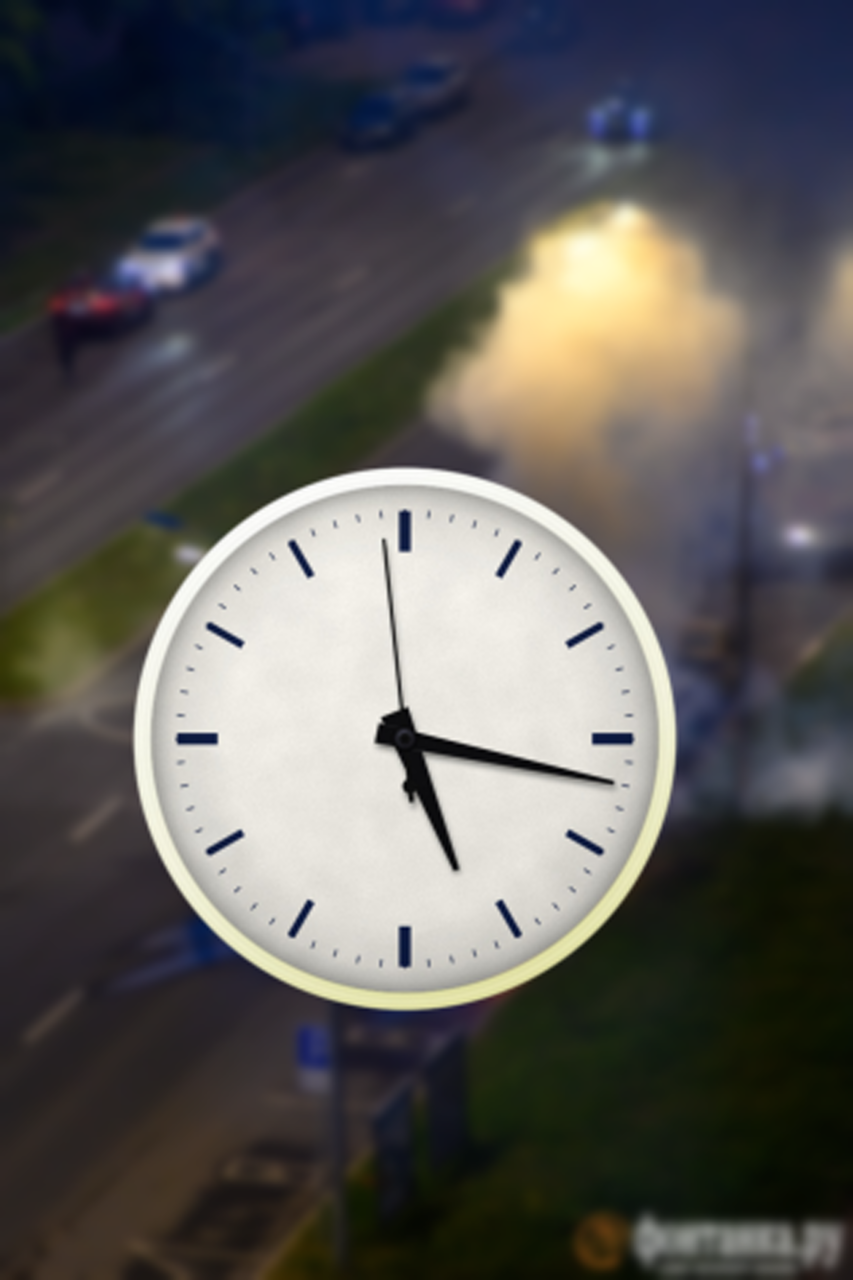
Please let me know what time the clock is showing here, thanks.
5:16:59
